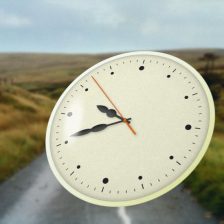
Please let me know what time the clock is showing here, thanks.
9:40:52
